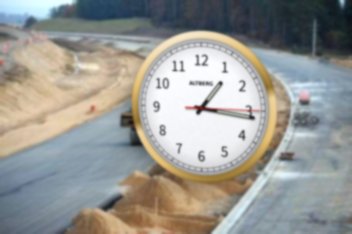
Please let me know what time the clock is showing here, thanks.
1:16:15
